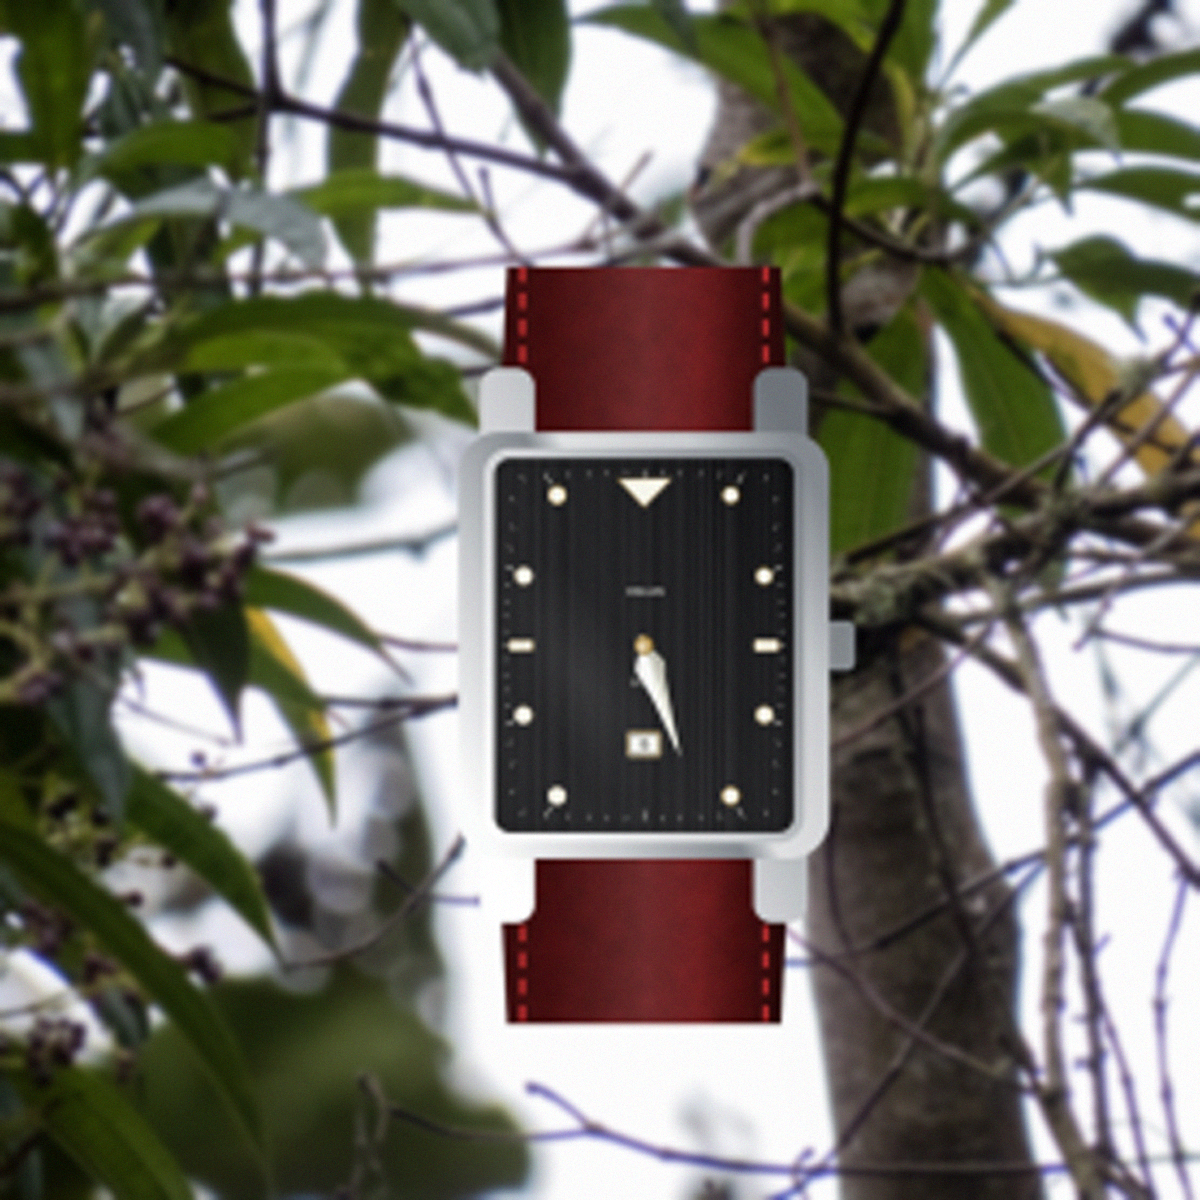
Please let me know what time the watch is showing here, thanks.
5:27
